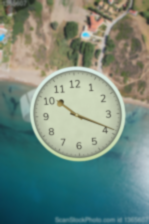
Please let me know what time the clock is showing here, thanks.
10:19
